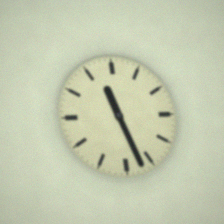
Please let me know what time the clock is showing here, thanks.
11:27
